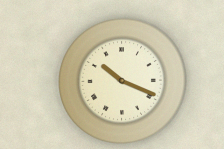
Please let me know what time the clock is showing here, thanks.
10:19
